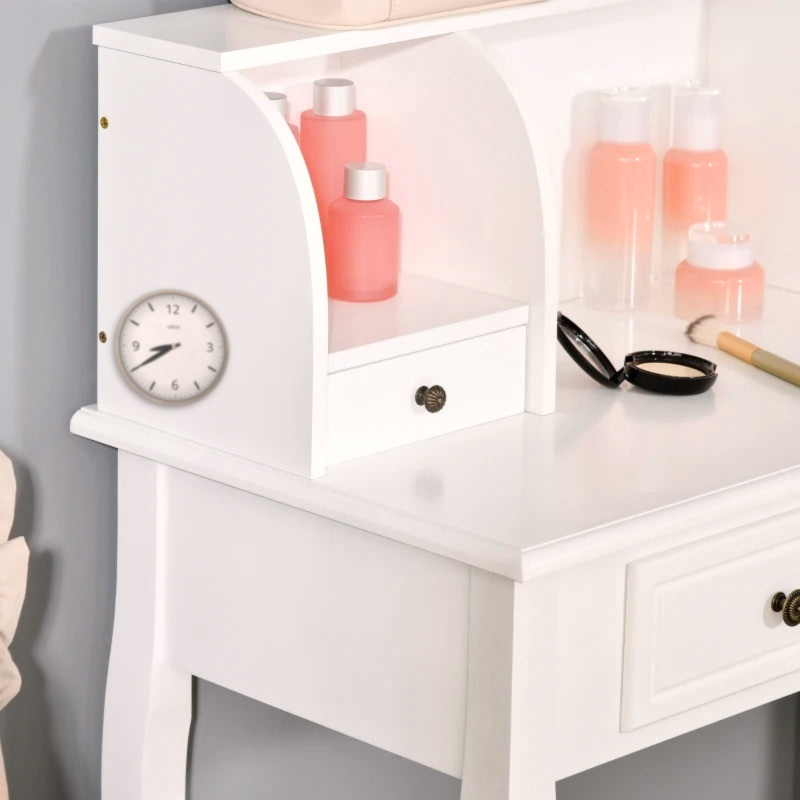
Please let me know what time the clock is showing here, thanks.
8:40
